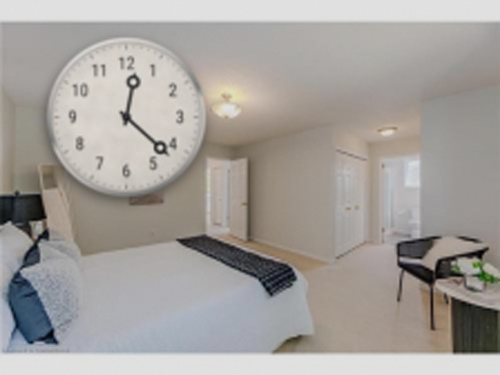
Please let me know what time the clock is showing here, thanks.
12:22
